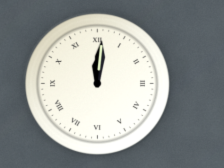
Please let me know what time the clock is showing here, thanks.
12:01
